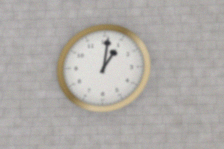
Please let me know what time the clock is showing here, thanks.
1:01
